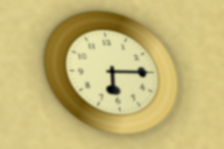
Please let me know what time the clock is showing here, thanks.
6:15
